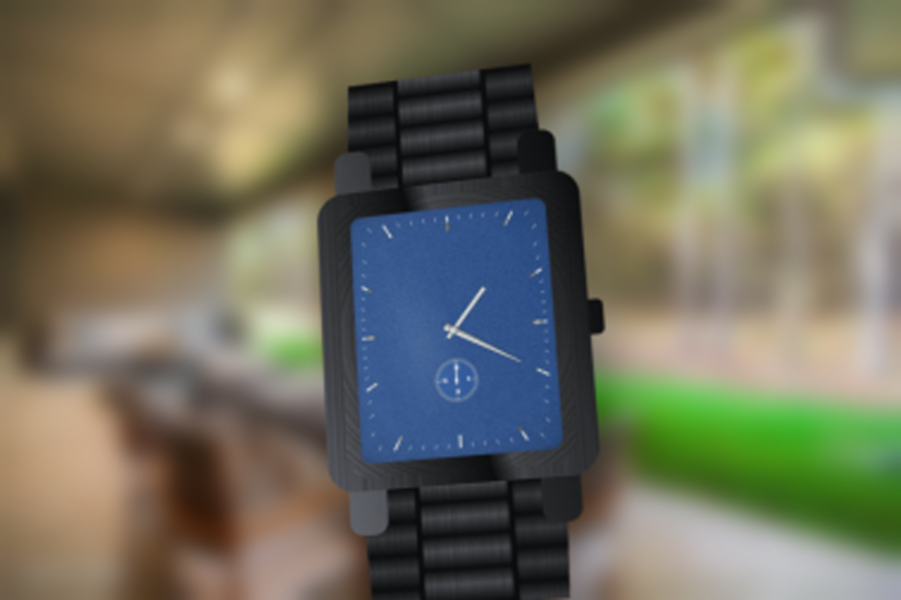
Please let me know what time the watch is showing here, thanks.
1:20
